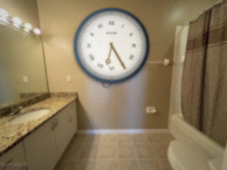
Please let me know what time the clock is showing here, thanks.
6:25
